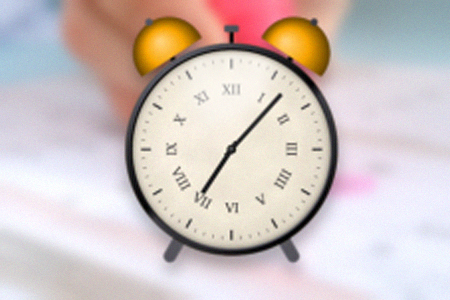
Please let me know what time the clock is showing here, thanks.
7:07
